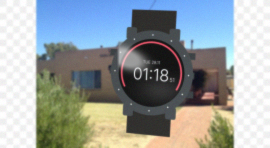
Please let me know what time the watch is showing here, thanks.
1:18
